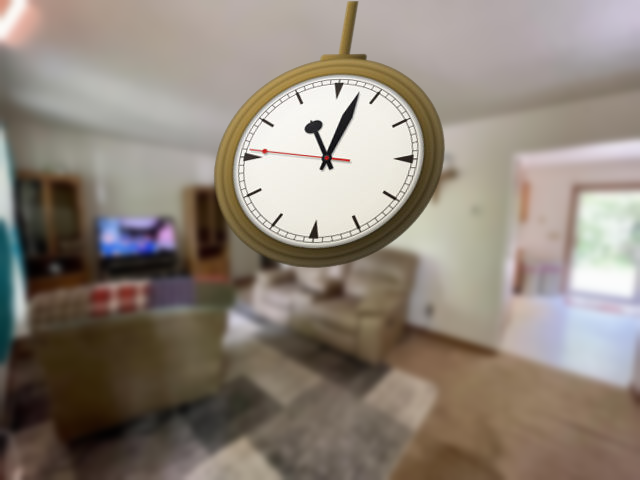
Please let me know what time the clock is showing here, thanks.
11:02:46
